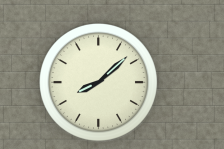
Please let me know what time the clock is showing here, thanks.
8:08
